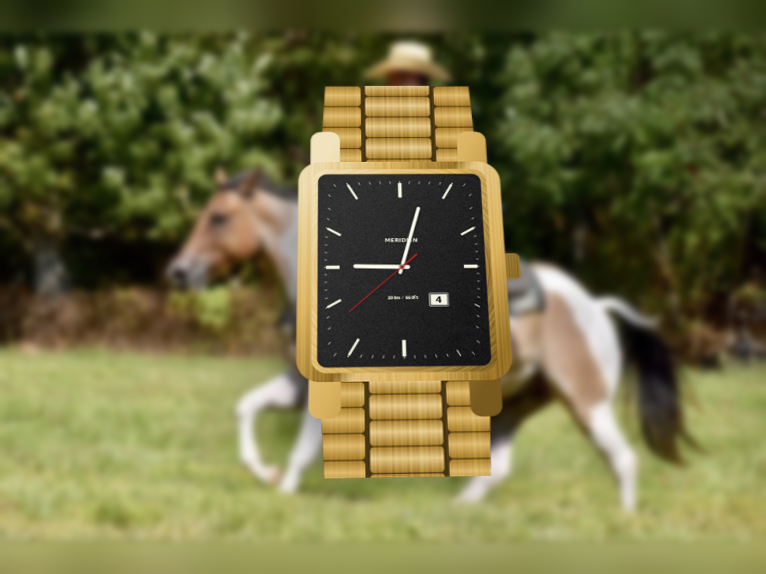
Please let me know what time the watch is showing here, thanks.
9:02:38
